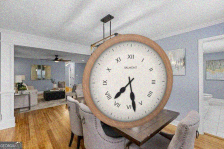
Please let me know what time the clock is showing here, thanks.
7:28
